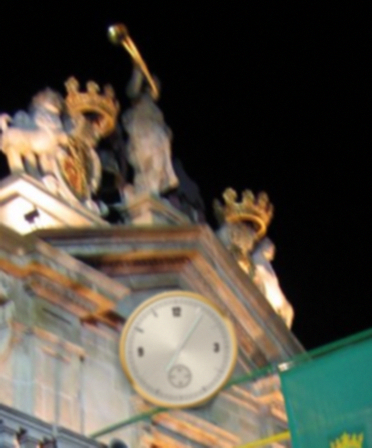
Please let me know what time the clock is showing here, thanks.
7:06
